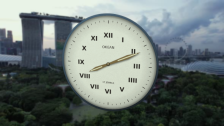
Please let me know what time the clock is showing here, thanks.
8:11
